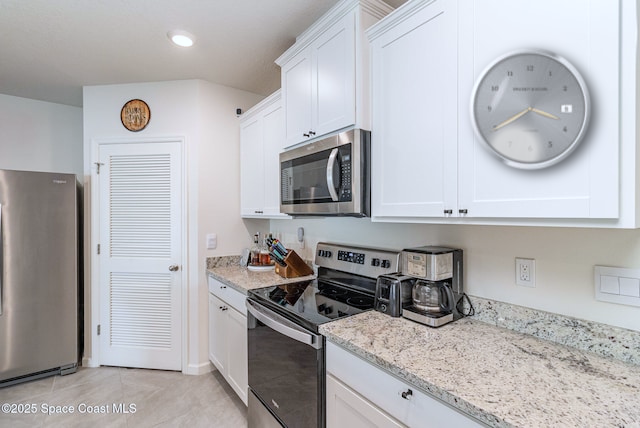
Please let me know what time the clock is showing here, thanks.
3:40
